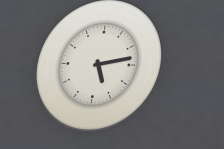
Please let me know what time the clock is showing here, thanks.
5:13
